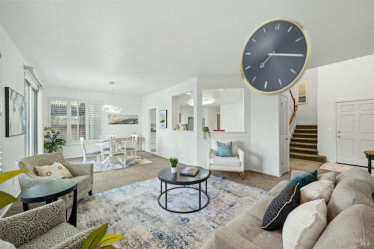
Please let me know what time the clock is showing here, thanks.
7:15
